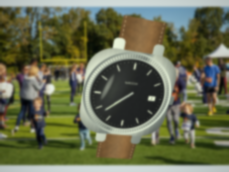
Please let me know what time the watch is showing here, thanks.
7:38
